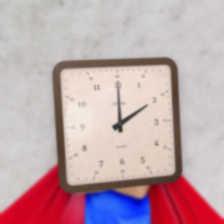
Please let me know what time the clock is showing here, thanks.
2:00
